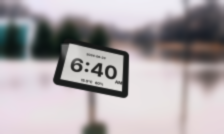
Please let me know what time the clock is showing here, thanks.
6:40
